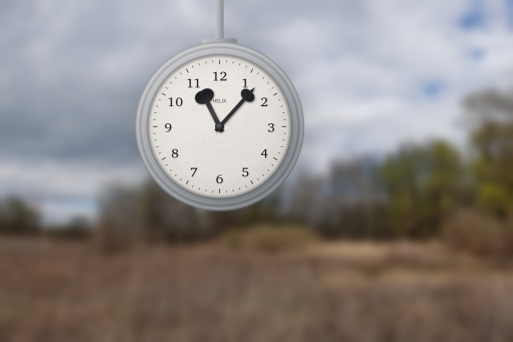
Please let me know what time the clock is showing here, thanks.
11:07
